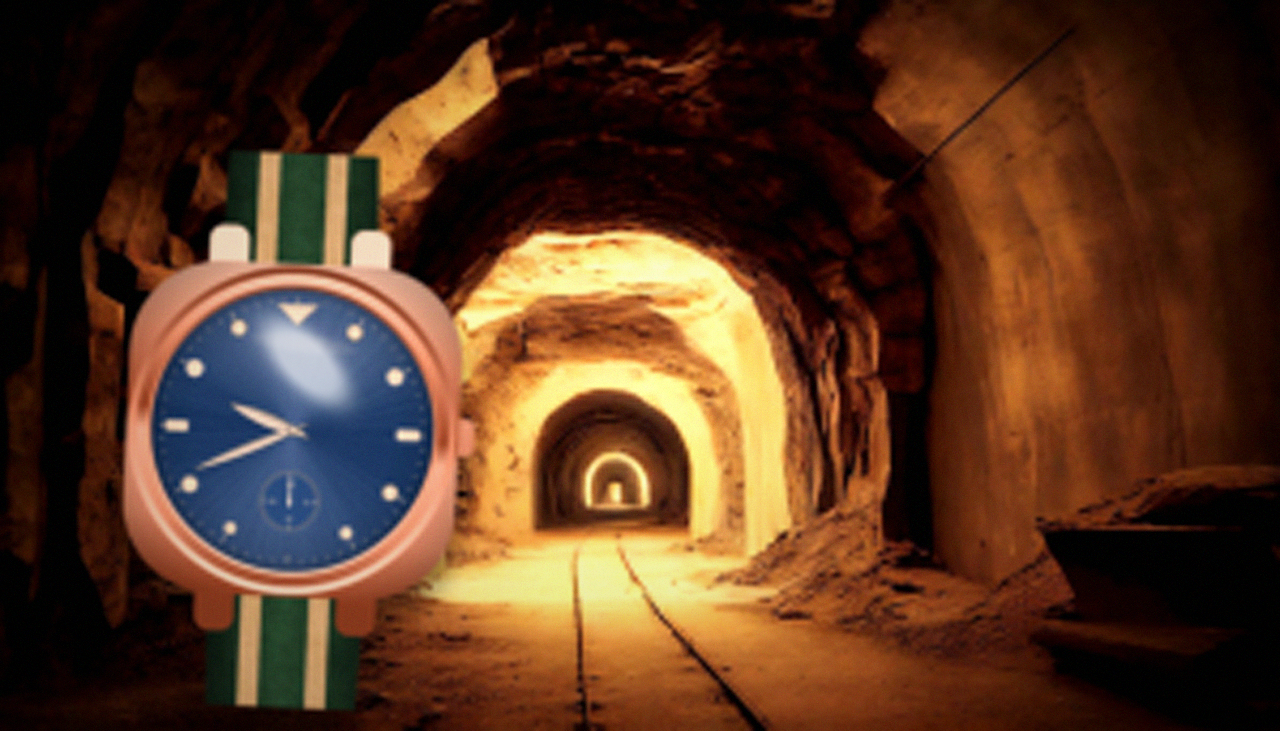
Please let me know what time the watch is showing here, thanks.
9:41
